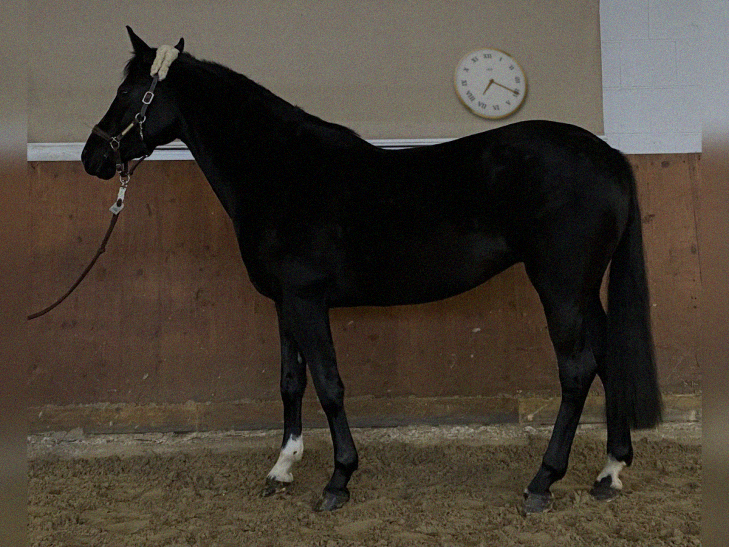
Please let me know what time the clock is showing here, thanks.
7:20
